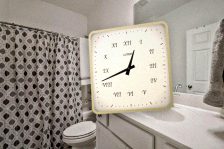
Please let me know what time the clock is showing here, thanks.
12:42
